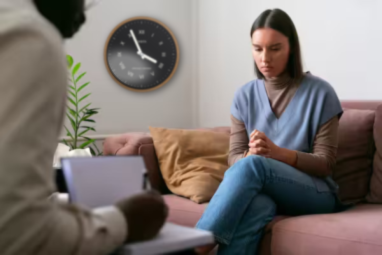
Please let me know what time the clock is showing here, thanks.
3:56
